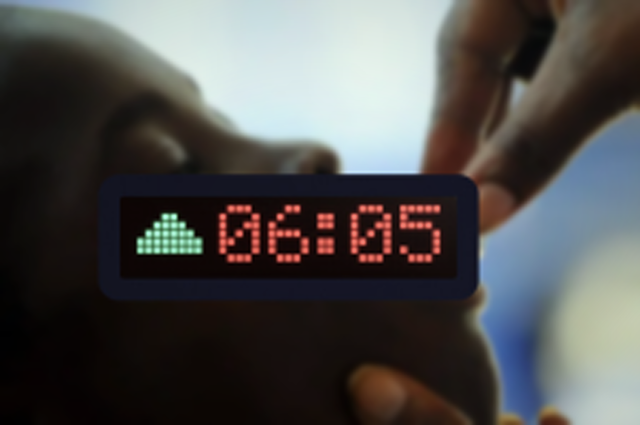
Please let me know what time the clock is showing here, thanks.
6:05
